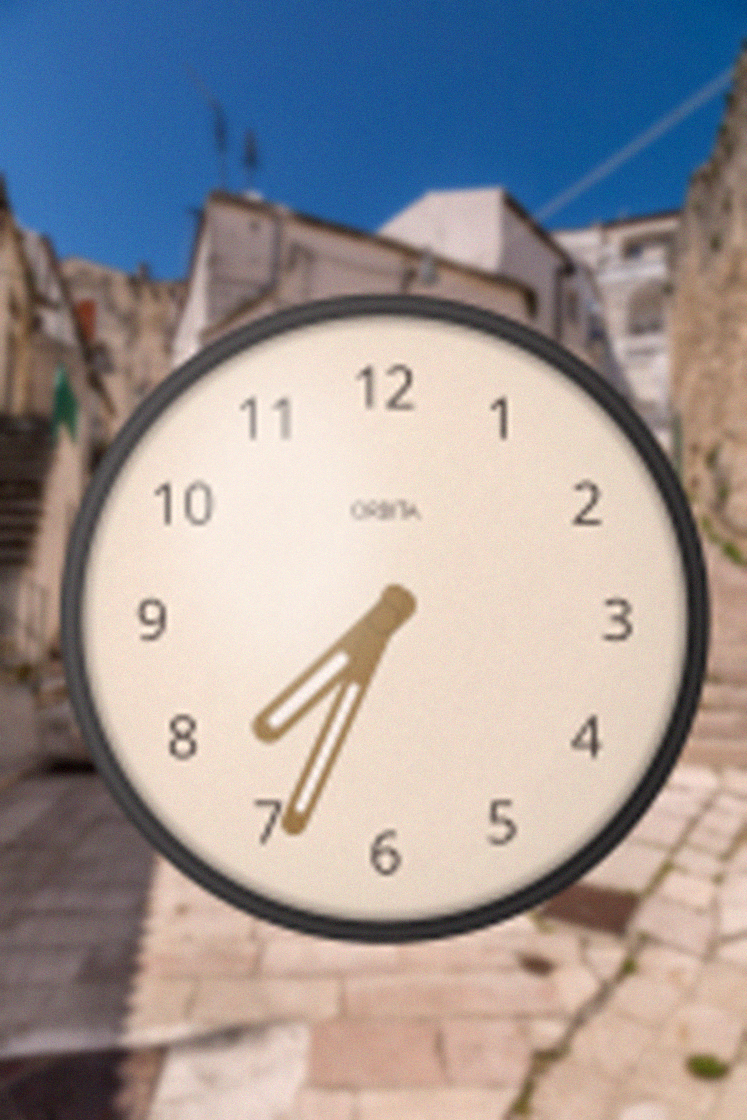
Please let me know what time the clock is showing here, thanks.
7:34
